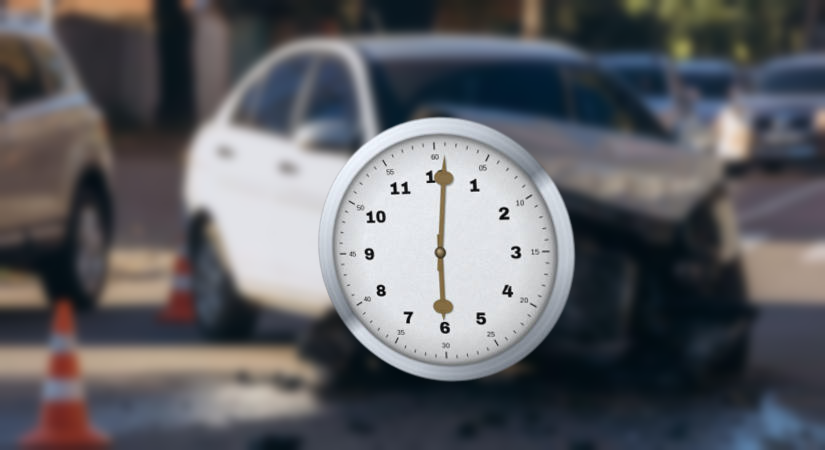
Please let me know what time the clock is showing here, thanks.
6:01
